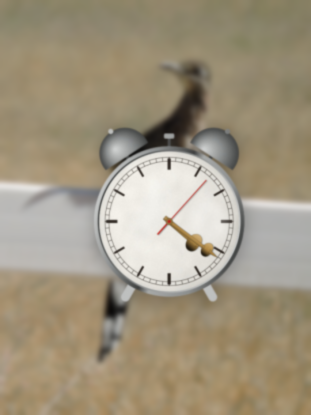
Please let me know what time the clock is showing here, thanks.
4:21:07
